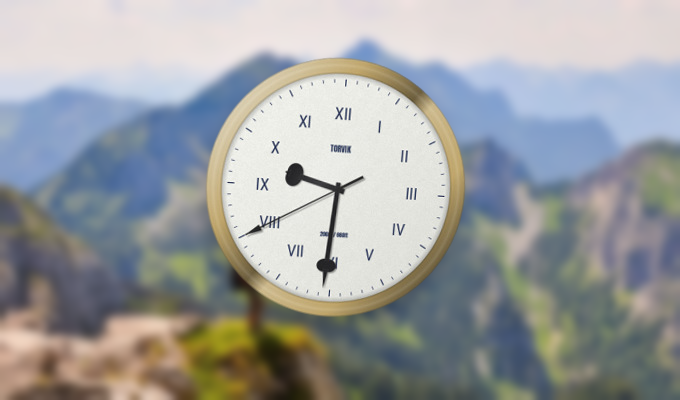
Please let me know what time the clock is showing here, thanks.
9:30:40
